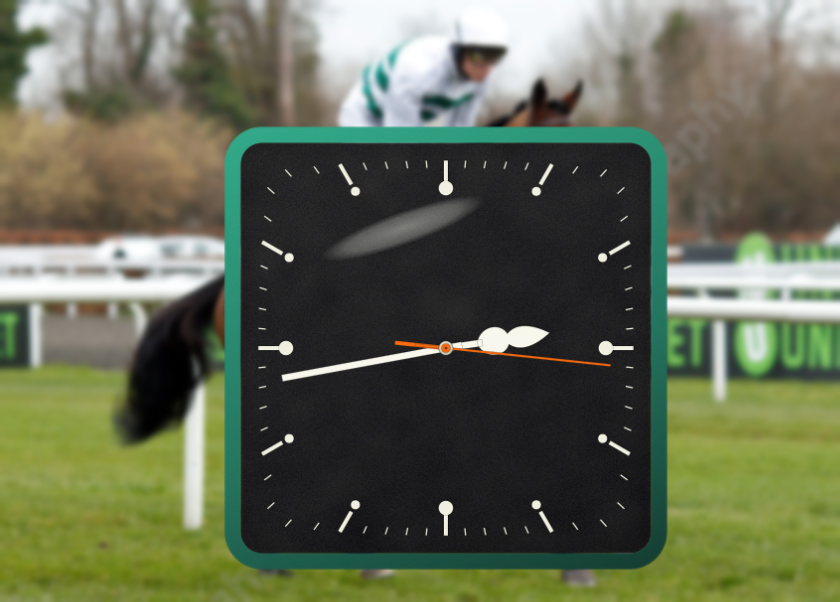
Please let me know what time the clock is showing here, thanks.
2:43:16
